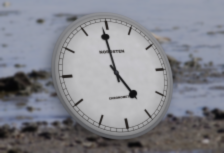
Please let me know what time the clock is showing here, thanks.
4:59
